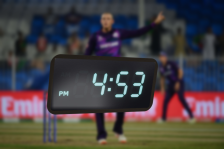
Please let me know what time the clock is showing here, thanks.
4:53
